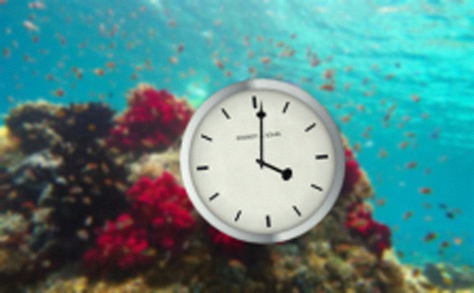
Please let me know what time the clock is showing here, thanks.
4:01
